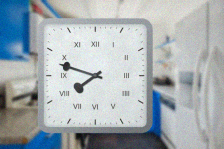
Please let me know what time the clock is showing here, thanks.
7:48
